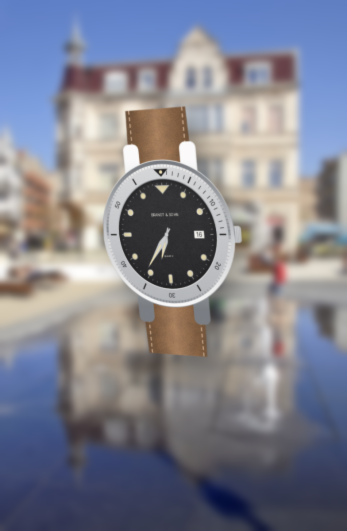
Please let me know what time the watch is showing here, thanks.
6:36
